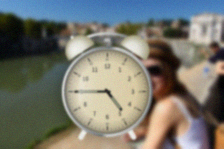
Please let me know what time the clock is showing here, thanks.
4:45
